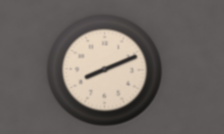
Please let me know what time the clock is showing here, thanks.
8:11
